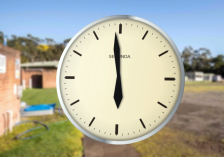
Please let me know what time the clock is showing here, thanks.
5:59
